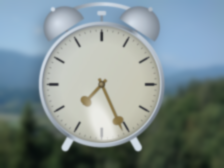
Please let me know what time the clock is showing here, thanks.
7:26
